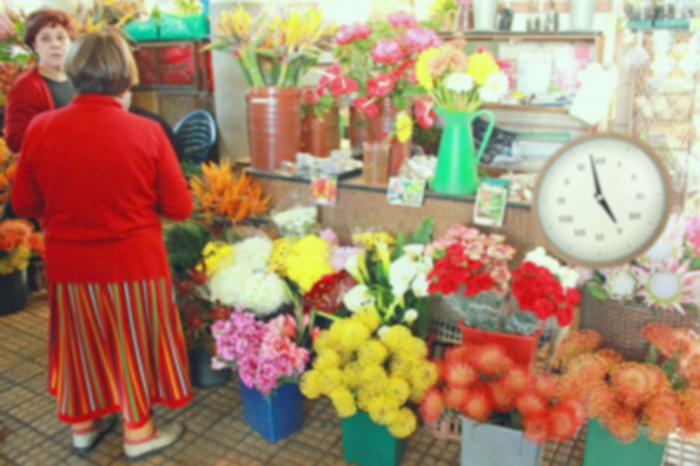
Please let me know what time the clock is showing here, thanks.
4:58
